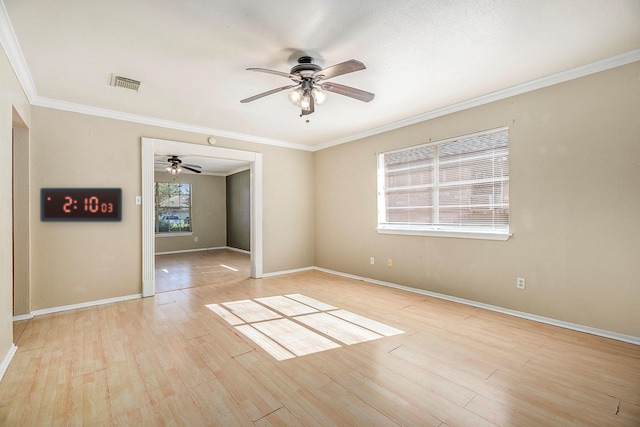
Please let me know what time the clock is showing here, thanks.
2:10
